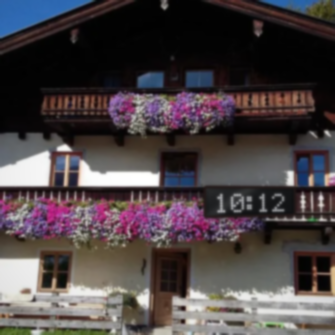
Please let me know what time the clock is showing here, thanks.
10:12
